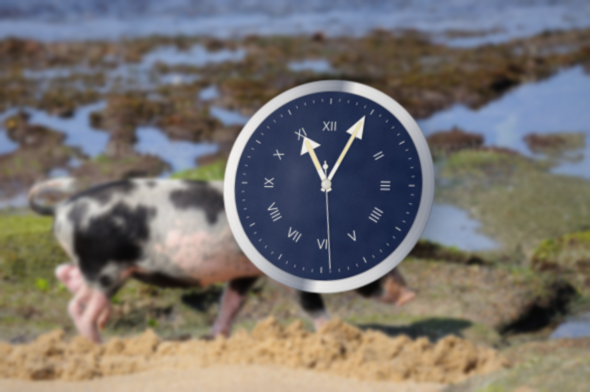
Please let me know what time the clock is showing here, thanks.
11:04:29
